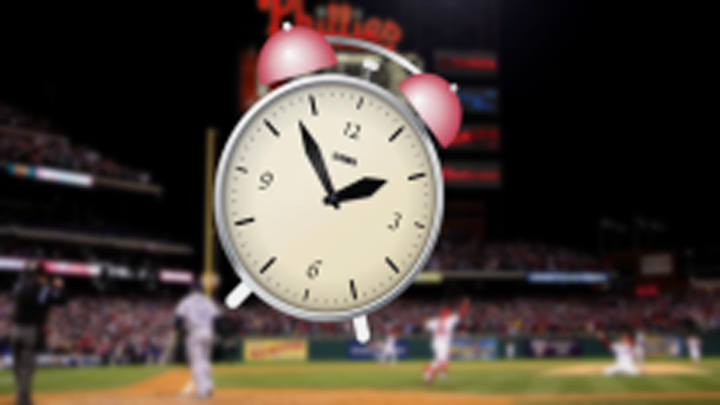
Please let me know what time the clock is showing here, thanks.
1:53
